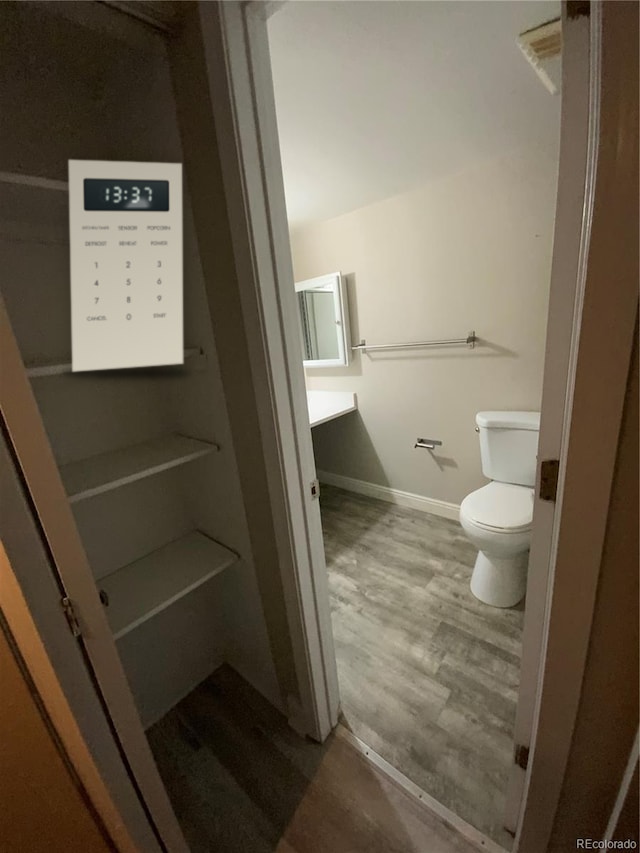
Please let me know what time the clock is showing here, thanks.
13:37
